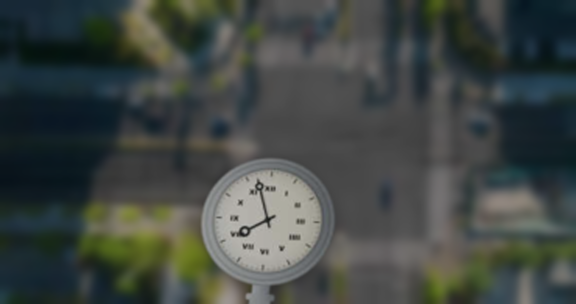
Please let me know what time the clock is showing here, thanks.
7:57
